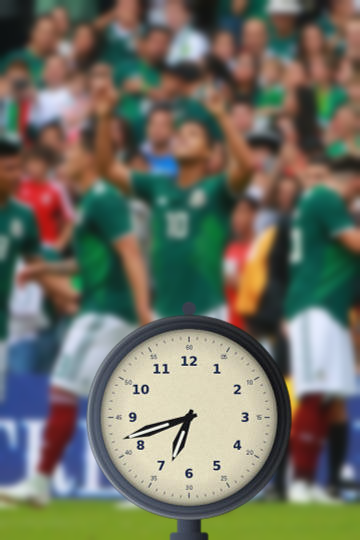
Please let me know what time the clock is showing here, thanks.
6:42
